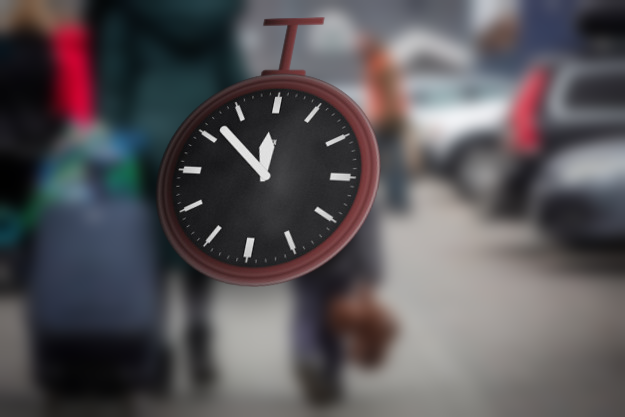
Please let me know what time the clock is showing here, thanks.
11:52
